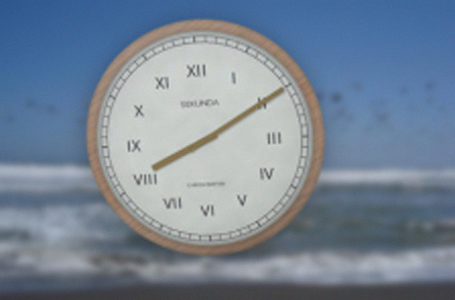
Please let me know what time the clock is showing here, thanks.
8:10
